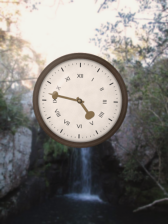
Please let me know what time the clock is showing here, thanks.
4:47
